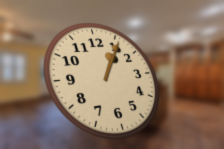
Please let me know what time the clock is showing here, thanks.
1:06
